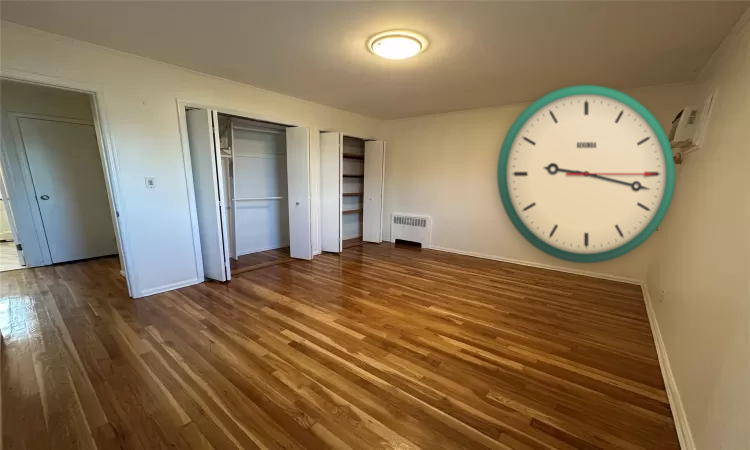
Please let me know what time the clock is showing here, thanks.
9:17:15
